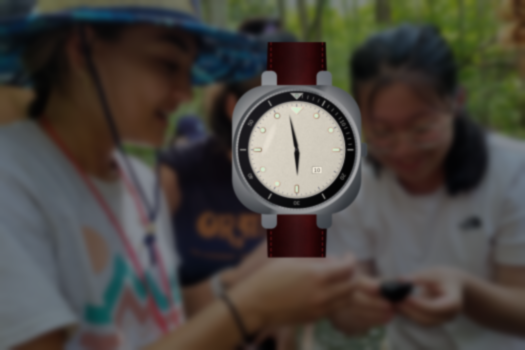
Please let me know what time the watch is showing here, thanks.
5:58
